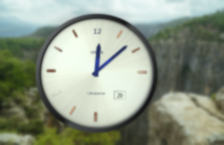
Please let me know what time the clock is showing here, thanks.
12:08
